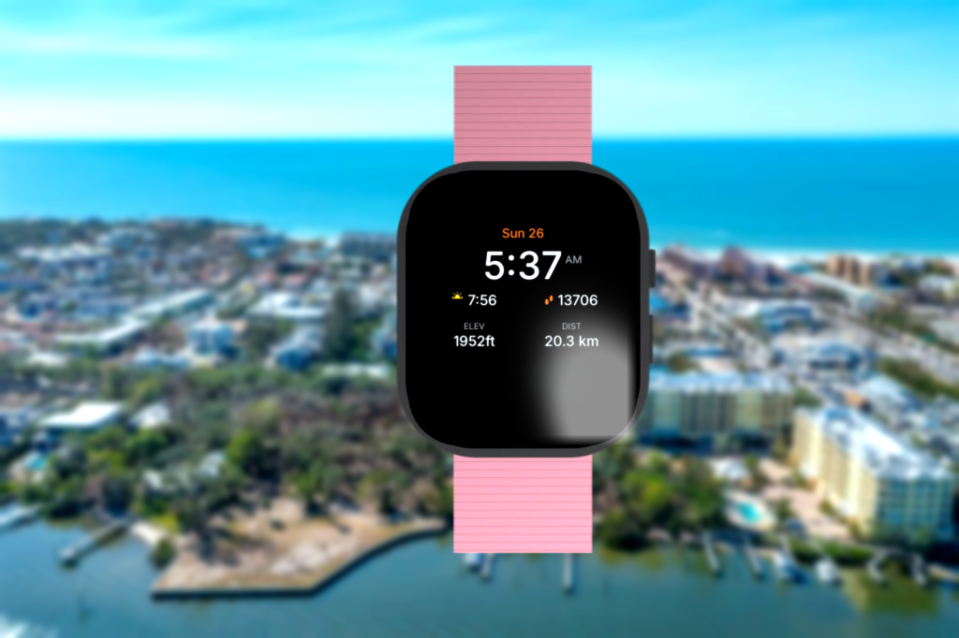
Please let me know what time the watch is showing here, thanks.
5:37
